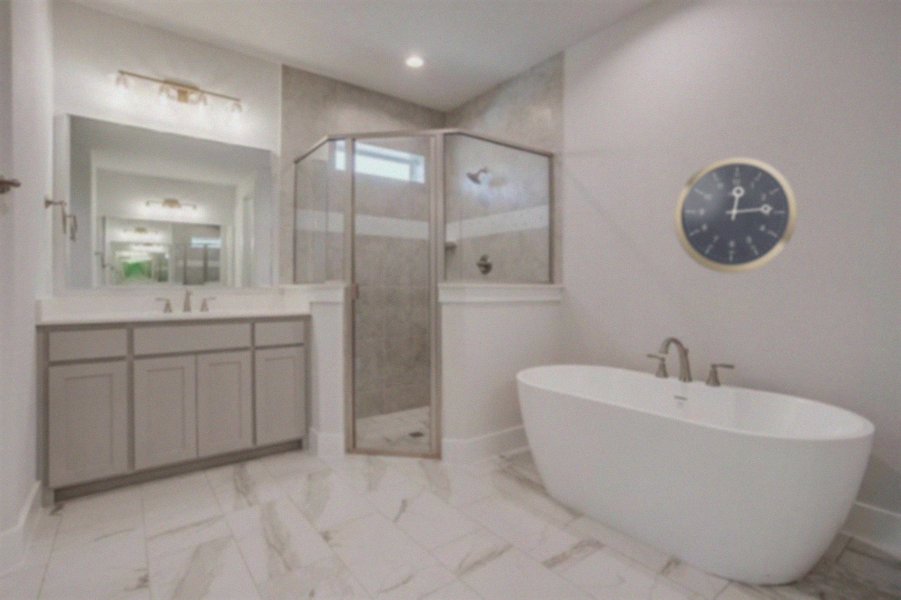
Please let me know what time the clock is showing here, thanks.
12:14
